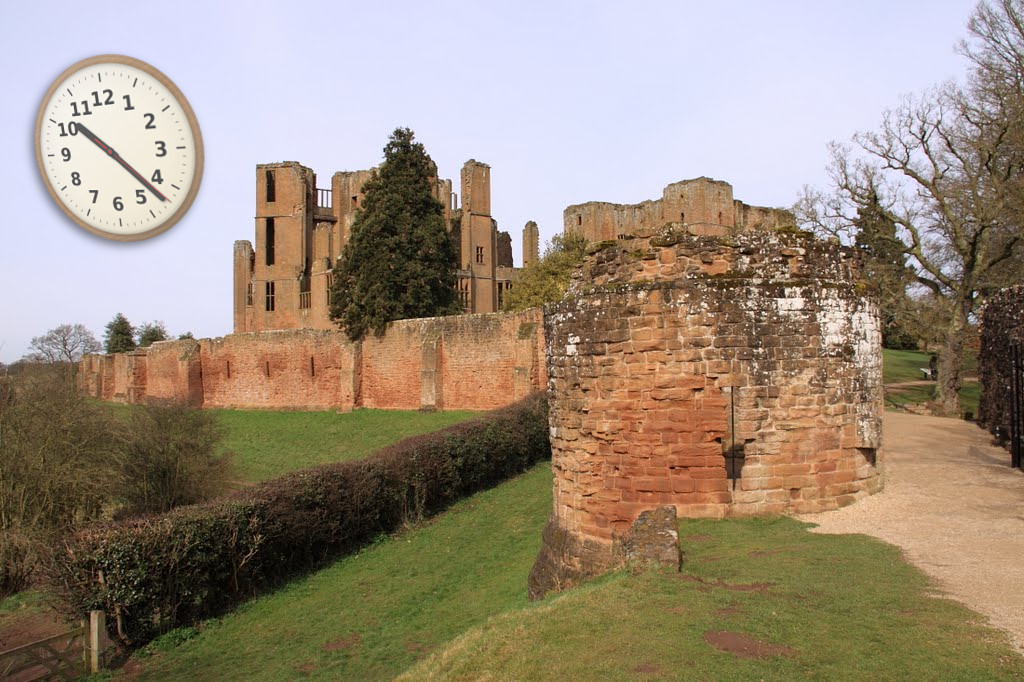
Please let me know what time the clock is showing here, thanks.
10:22:22
